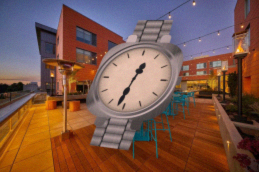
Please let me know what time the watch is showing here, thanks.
12:32
